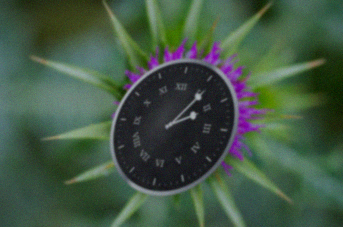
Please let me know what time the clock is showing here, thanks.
2:06
